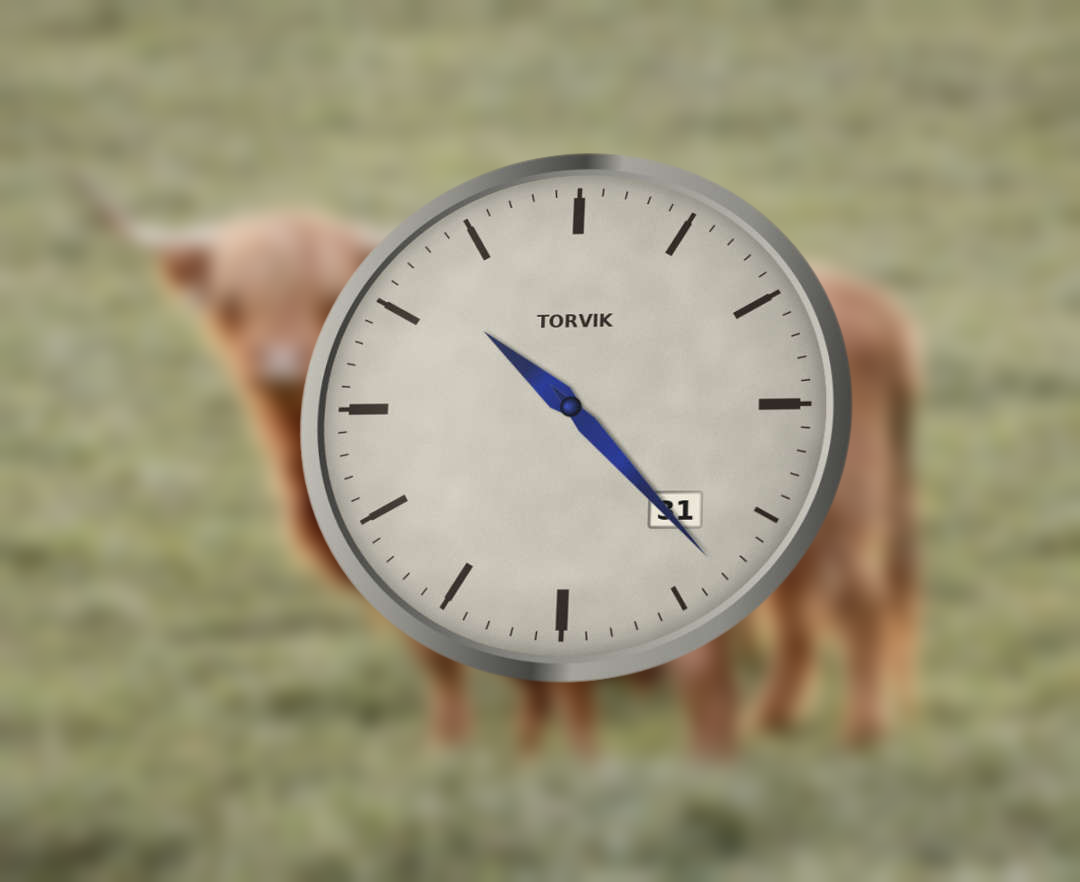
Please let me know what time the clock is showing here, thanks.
10:23
